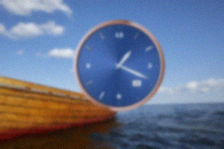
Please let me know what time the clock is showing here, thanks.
1:19
